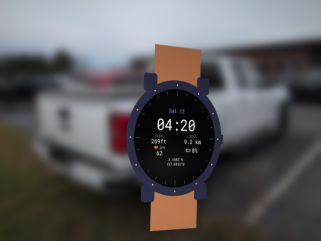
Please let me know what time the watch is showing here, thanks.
4:20
